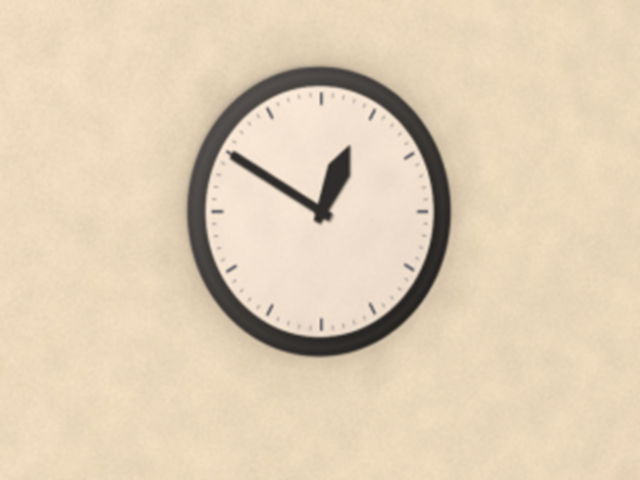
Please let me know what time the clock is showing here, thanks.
12:50
